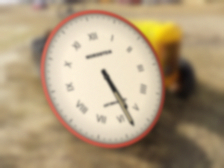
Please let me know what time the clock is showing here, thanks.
5:28
